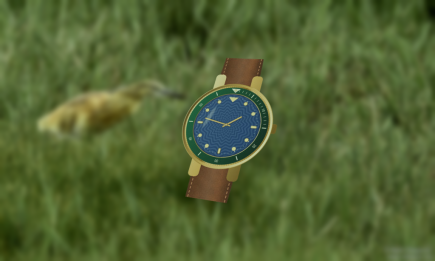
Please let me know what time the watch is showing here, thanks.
1:47
